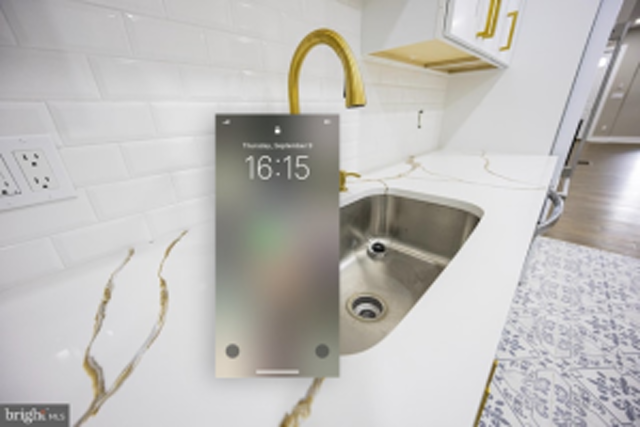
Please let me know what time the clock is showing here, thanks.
16:15
